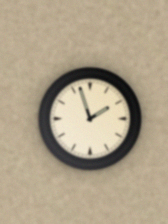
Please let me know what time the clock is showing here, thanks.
1:57
